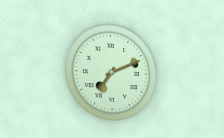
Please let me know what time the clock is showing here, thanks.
7:11
